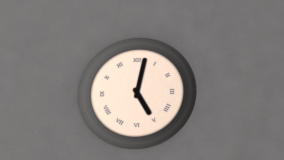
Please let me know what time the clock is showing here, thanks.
5:02
